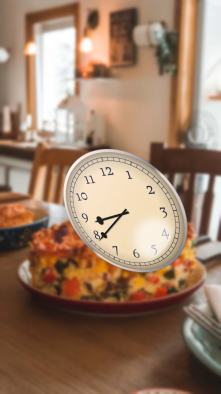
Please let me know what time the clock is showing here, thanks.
8:39
